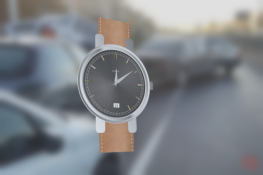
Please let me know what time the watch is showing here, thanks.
12:09
